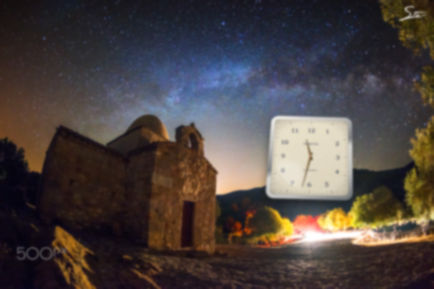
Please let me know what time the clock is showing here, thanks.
11:32
